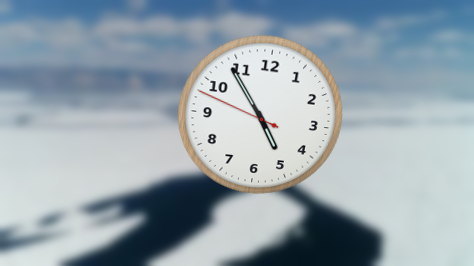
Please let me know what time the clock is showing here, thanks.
4:53:48
